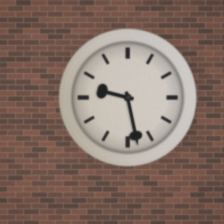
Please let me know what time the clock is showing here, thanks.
9:28
